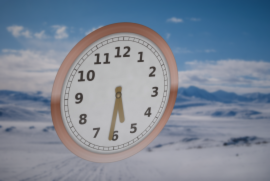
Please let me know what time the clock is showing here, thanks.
5:31
